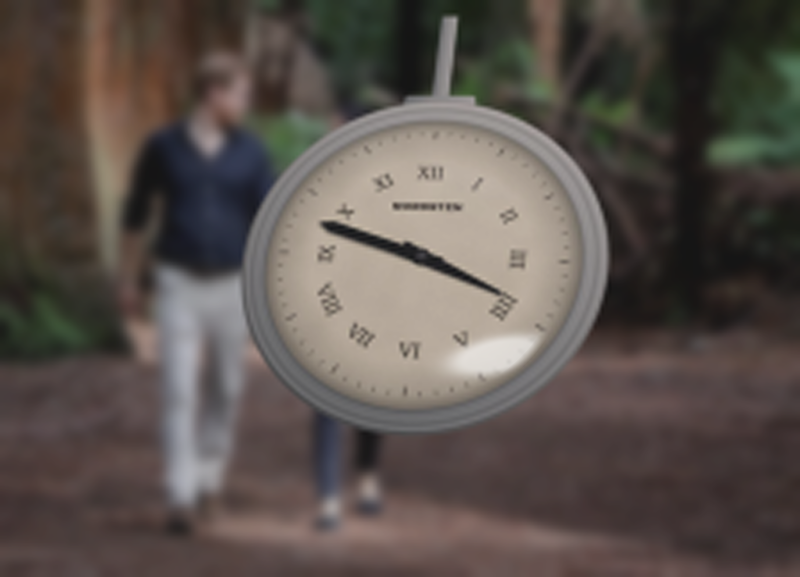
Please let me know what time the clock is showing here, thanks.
3:48
